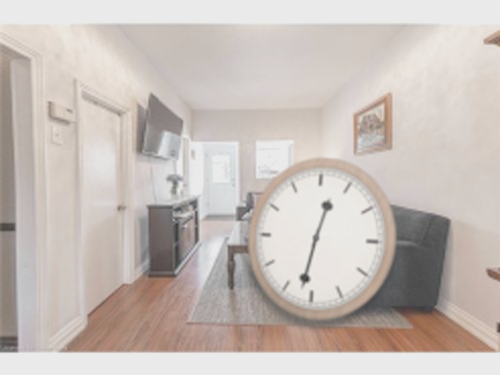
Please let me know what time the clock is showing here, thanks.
12:32
